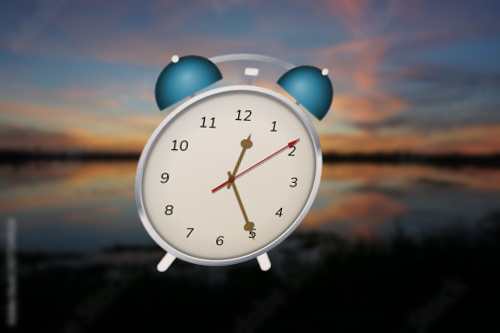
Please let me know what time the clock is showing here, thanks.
12:25:09
